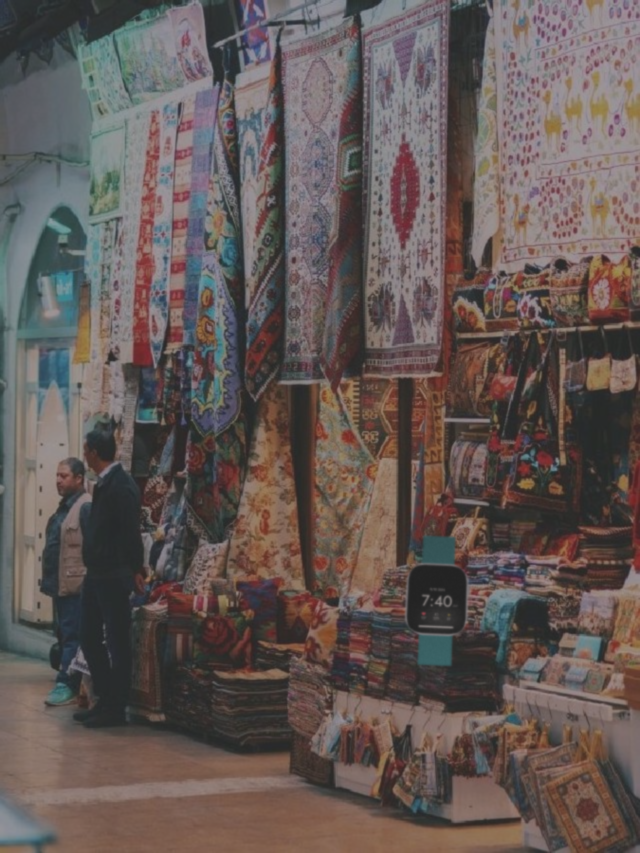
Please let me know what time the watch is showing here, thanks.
7:40
